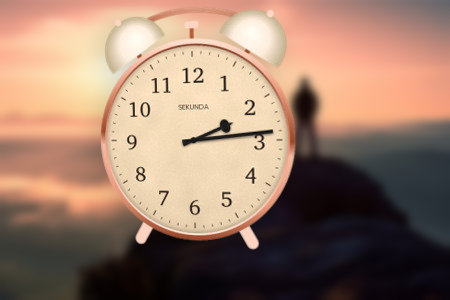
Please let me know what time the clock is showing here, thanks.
2:14
